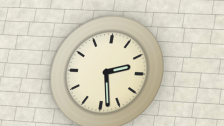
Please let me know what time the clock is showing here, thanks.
2:28
